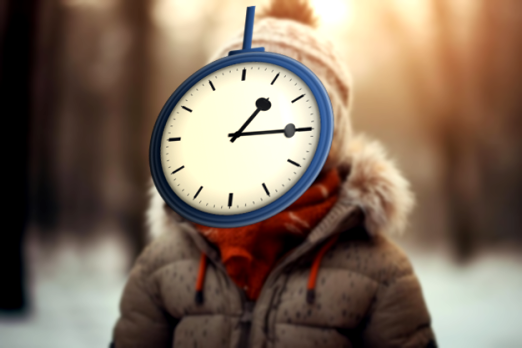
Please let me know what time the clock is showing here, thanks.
1:15
